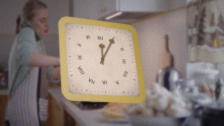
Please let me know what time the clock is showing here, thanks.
12:05
